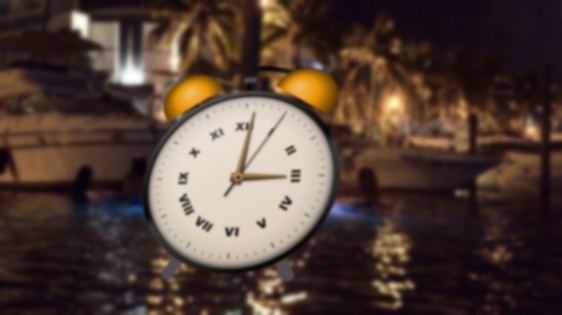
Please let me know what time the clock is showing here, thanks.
3:01:05
